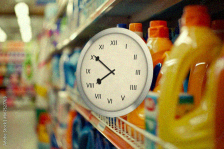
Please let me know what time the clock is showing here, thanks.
7:51
